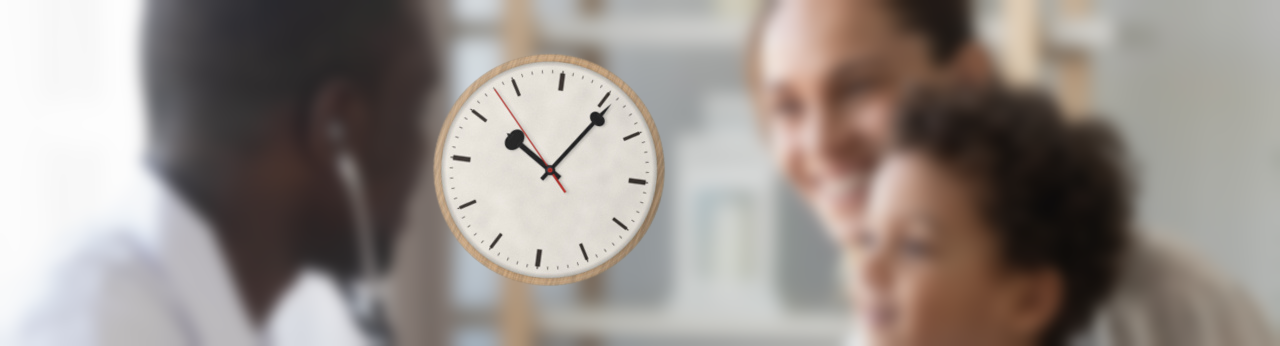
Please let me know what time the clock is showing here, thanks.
10:05:53
